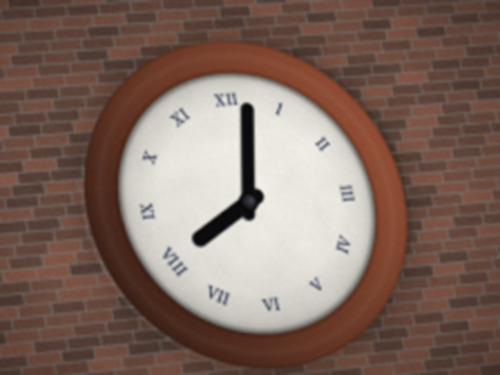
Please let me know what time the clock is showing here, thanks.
8:02
